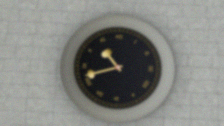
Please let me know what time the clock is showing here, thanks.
10:42
